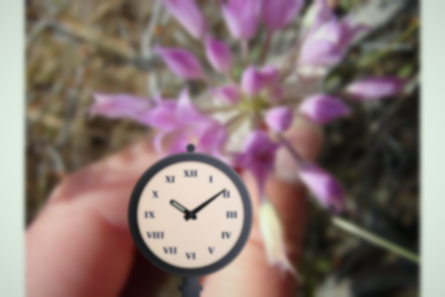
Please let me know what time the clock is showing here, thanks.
10:09
